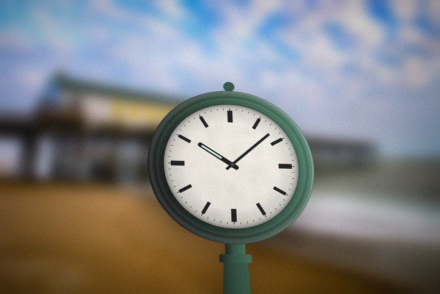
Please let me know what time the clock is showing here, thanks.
10:08
